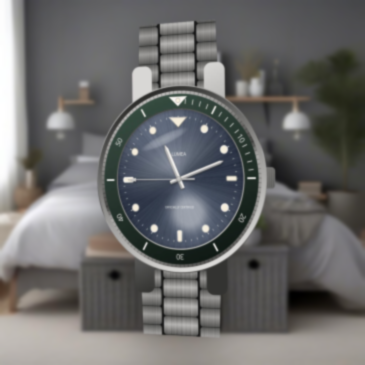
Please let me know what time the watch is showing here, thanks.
11:11:45
